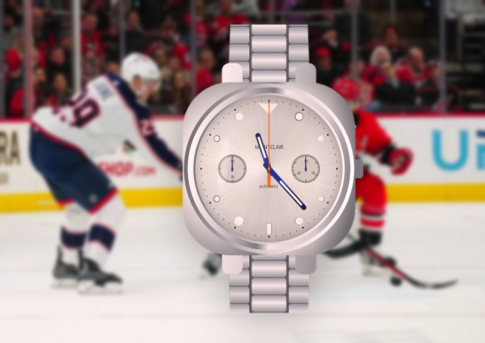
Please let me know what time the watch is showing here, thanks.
11:23
